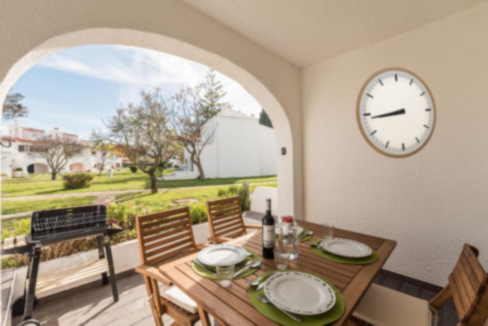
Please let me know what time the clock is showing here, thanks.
8:44
